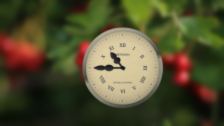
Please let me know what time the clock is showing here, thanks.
10:45
